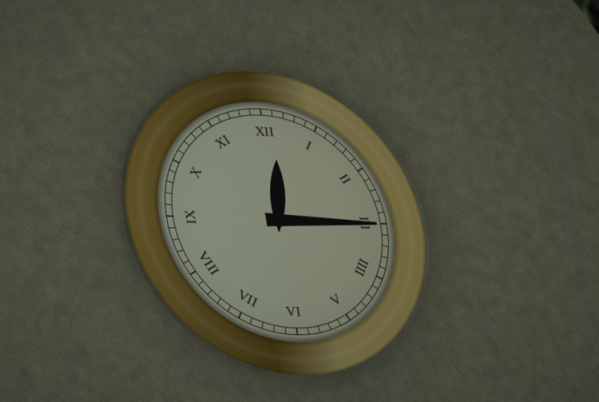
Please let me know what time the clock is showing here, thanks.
12:15
